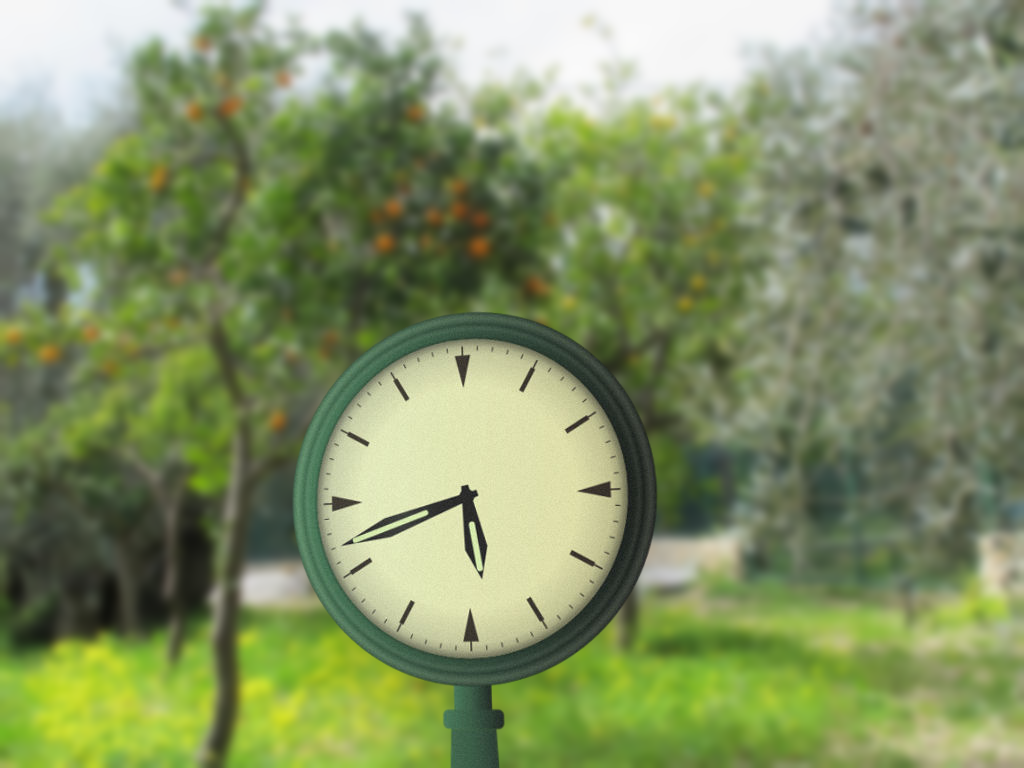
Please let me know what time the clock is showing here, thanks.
5:42
